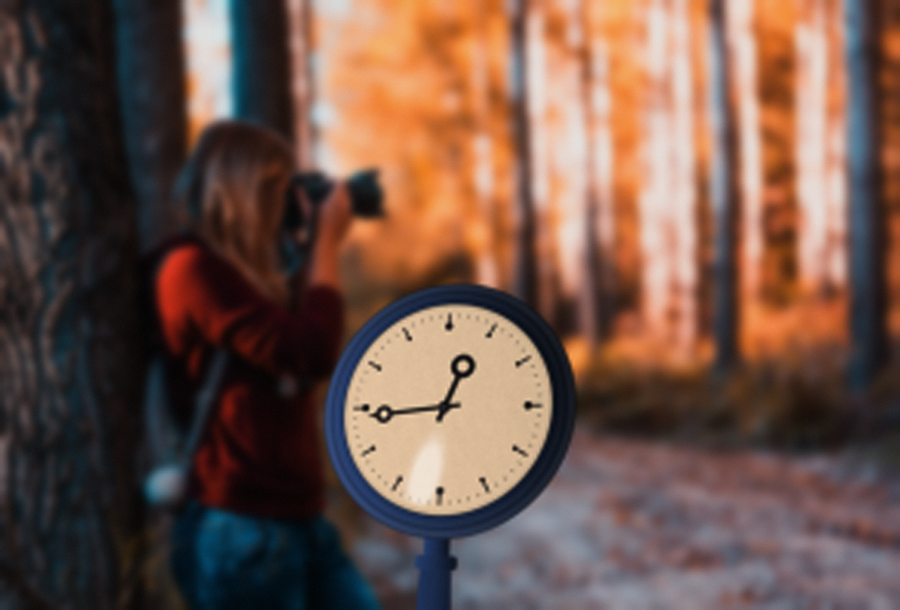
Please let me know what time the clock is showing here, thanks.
12:44
